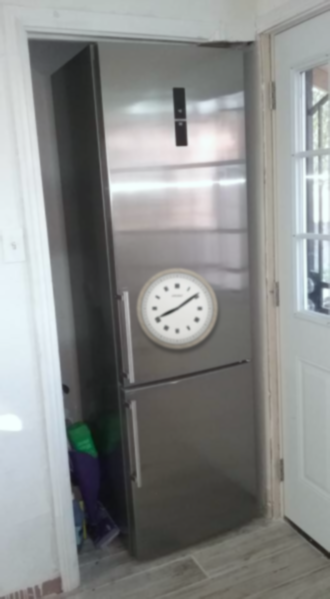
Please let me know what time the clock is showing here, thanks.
8:09
